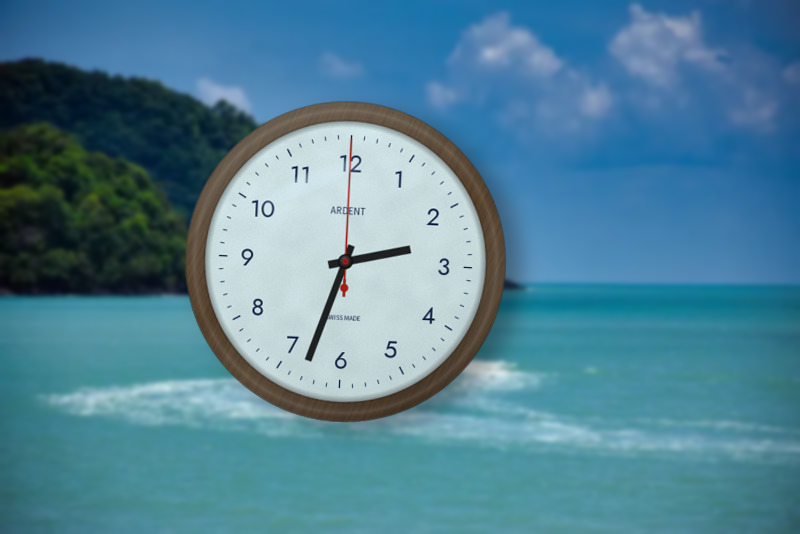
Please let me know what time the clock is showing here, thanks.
2:33:00
